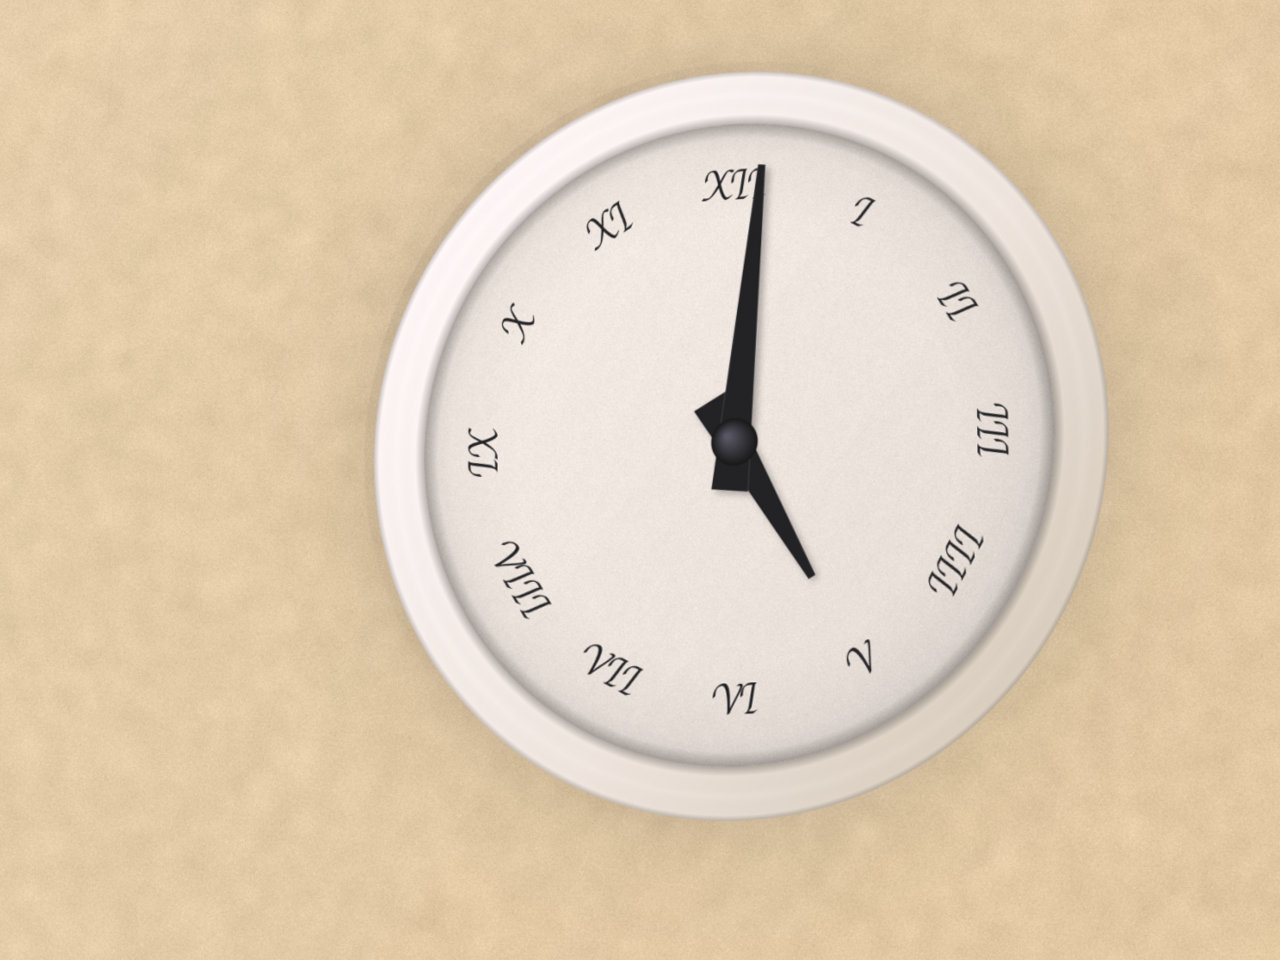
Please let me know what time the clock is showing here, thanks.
5:01
